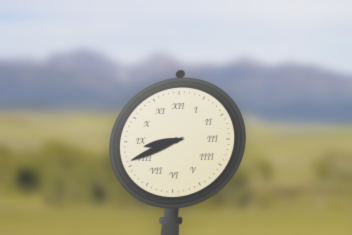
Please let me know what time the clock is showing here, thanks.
8:41
